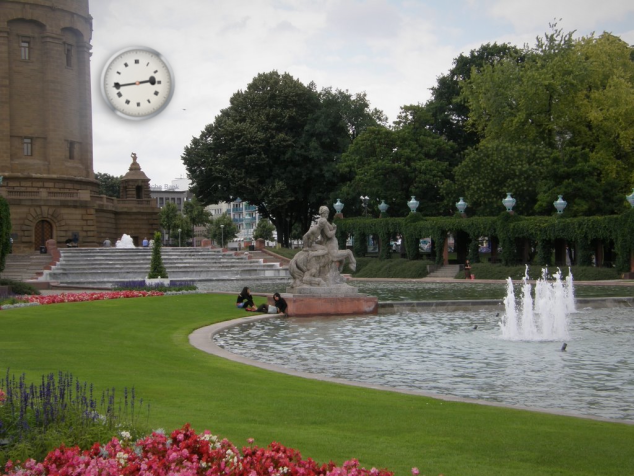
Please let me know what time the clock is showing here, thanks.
2:44
